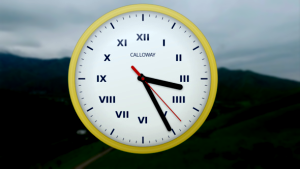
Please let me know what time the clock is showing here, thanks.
3:25:23
